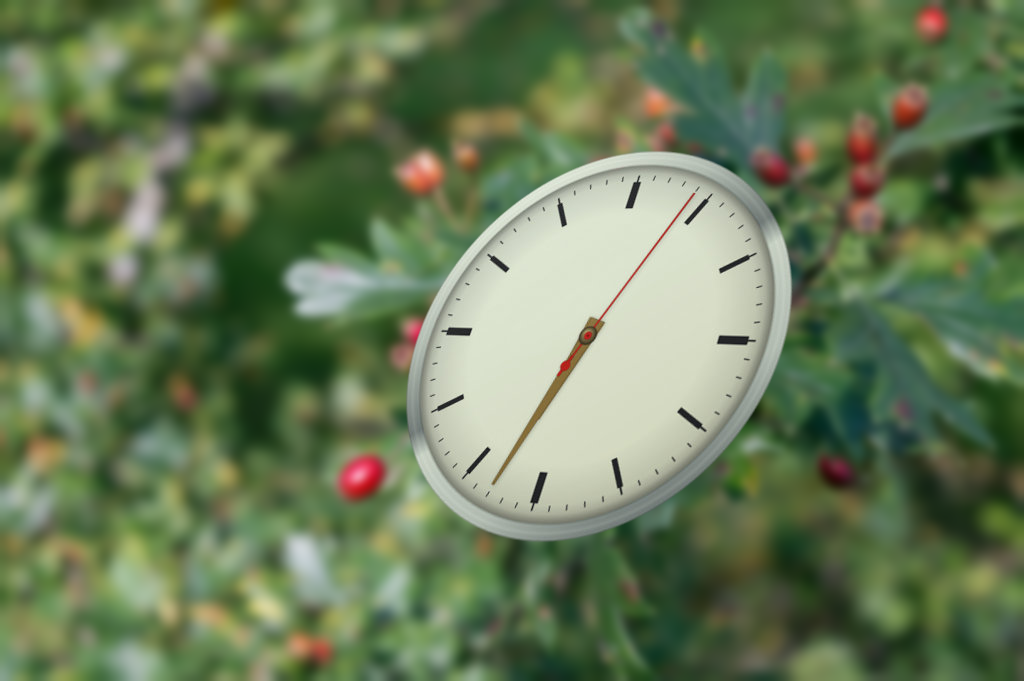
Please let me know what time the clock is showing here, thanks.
6:33:04
